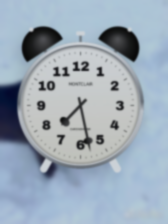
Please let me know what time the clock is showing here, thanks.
7:28
